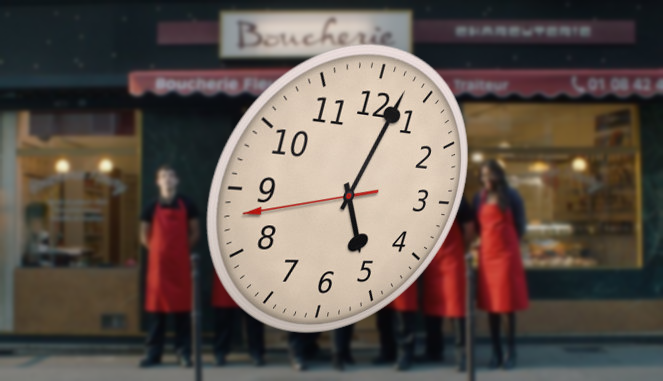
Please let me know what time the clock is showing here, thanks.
5:02:43
